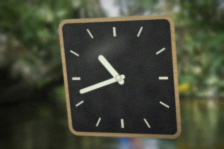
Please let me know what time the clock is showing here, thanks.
10:42
